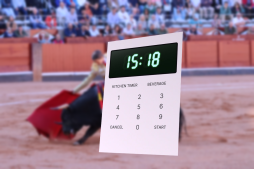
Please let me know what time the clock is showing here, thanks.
15:18
